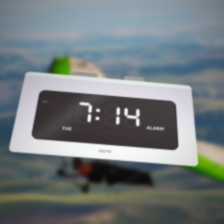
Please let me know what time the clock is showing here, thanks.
7:14
